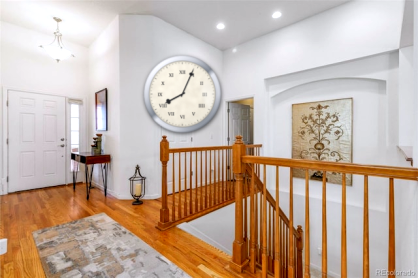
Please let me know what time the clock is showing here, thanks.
8:04
